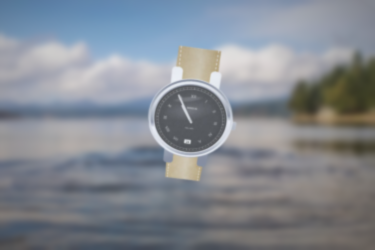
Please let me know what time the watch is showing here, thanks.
10:55
